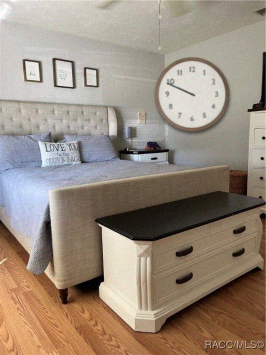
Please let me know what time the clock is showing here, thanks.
9:49
